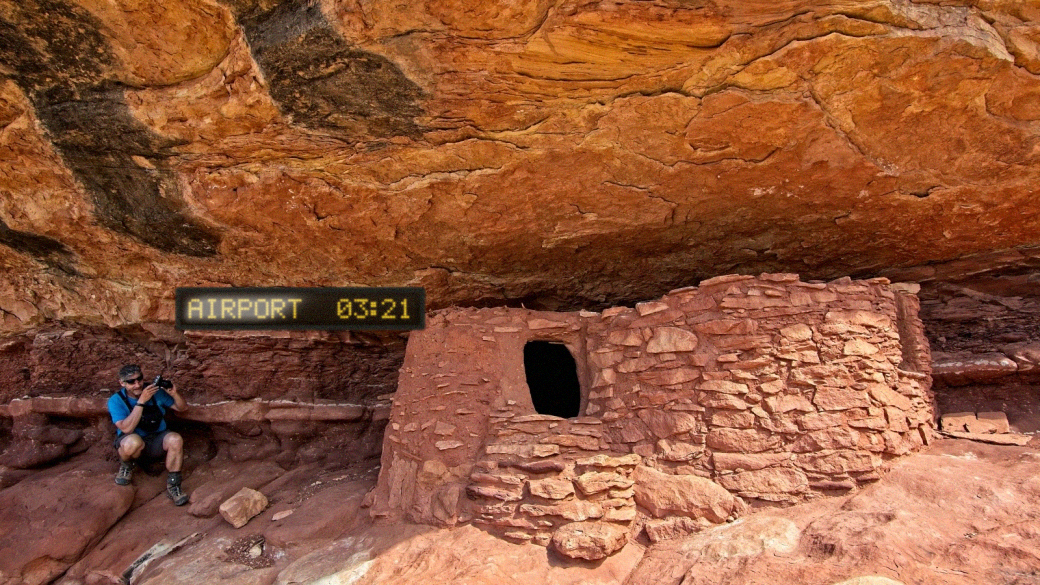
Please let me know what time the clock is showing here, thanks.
3:21
